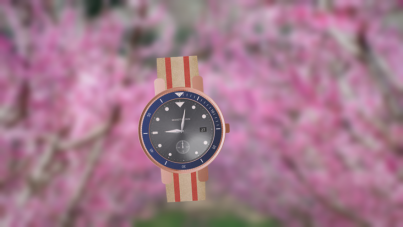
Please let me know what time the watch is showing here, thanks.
9:02
